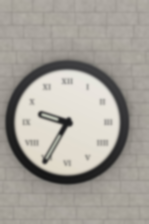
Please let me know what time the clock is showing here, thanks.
9:35
